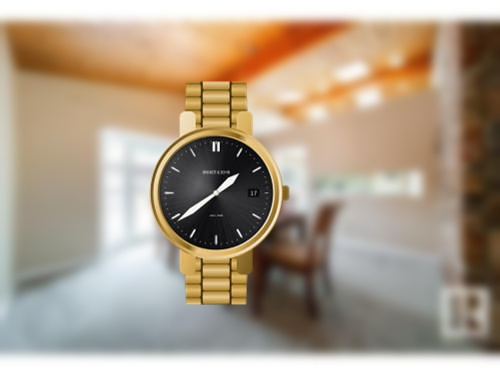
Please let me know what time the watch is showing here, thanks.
1:39
